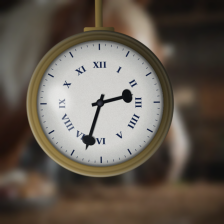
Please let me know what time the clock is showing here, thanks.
2:33
